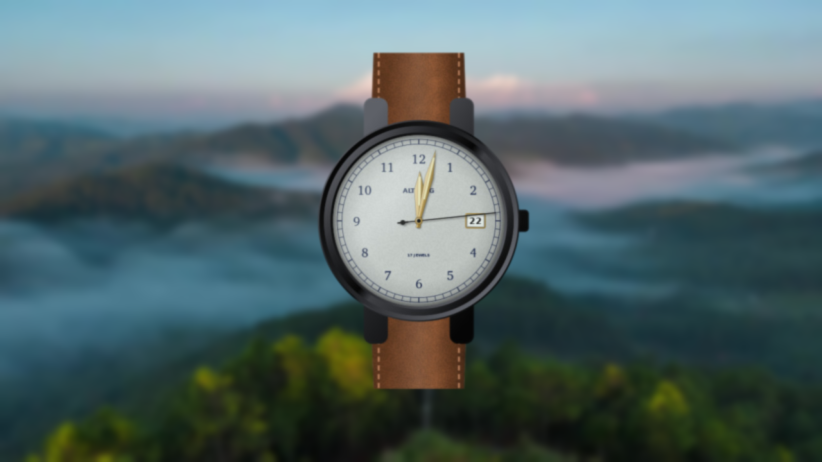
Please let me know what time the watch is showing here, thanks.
12:02:14
